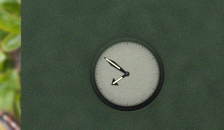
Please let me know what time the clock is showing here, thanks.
7:51
